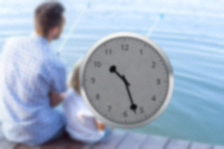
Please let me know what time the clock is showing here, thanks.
10:27
